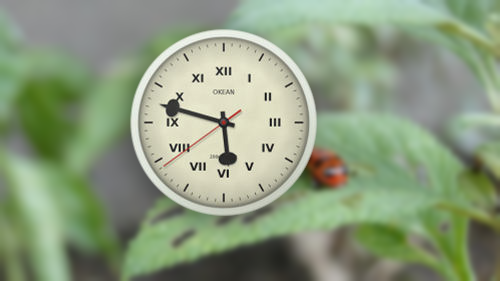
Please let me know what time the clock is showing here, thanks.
5:47:39
